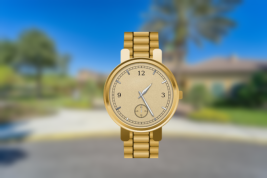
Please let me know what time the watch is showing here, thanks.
1:25
